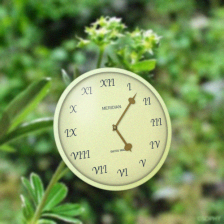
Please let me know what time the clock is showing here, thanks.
5:07
